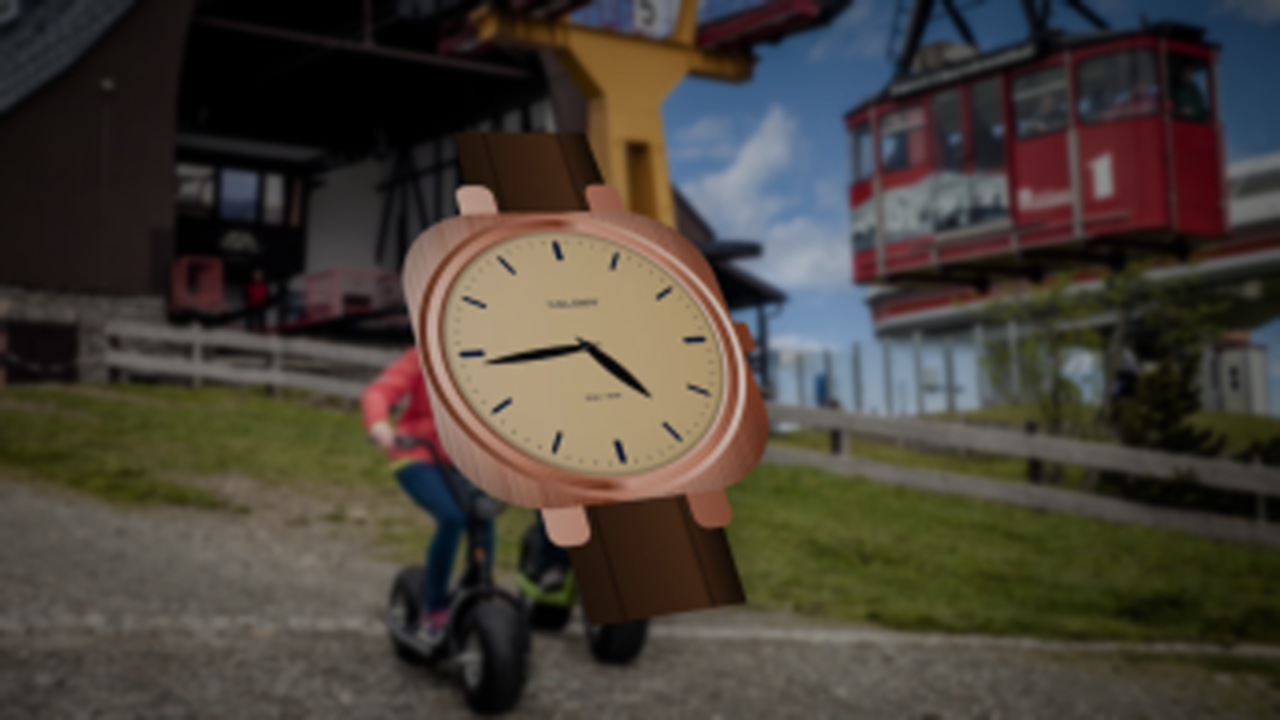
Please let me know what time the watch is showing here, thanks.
4:44
